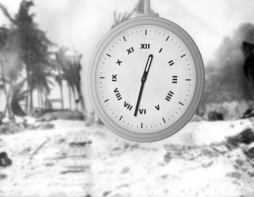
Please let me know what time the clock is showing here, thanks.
12:32
